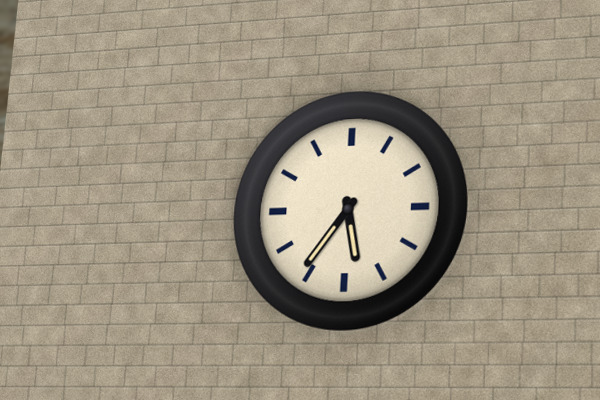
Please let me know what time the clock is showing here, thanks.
5:36
